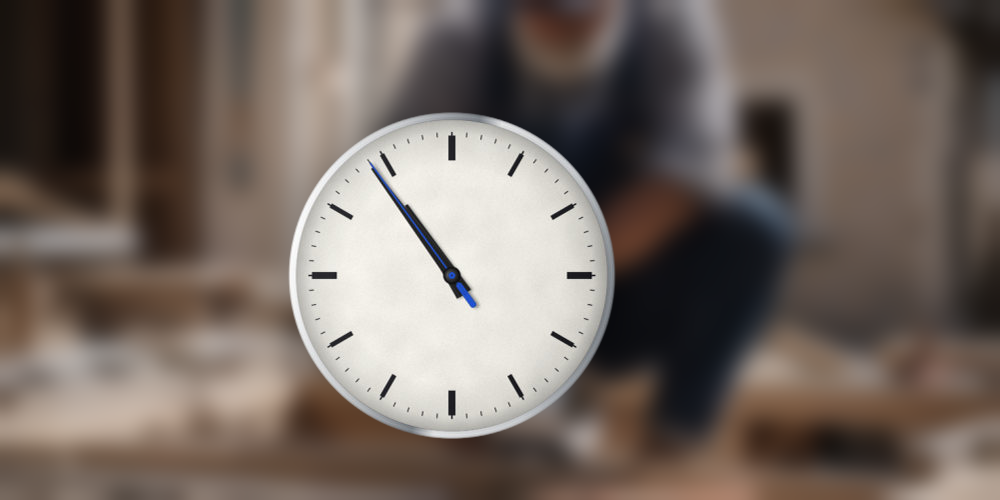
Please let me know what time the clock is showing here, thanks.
10:53:54
